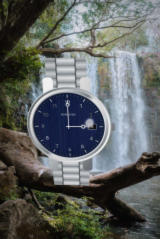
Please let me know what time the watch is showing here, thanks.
3:00
